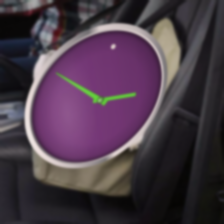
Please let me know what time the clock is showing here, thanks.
2:50
